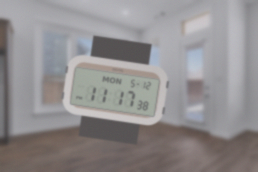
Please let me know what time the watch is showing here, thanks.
11:17
